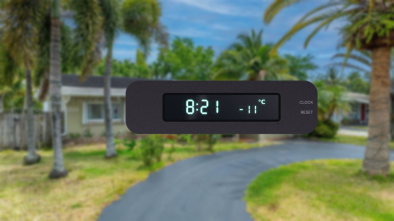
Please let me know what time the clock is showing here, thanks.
8:21
